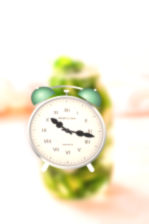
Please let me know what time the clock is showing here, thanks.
10:17
